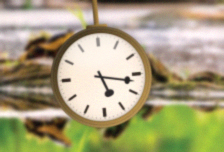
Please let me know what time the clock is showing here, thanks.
5:17
